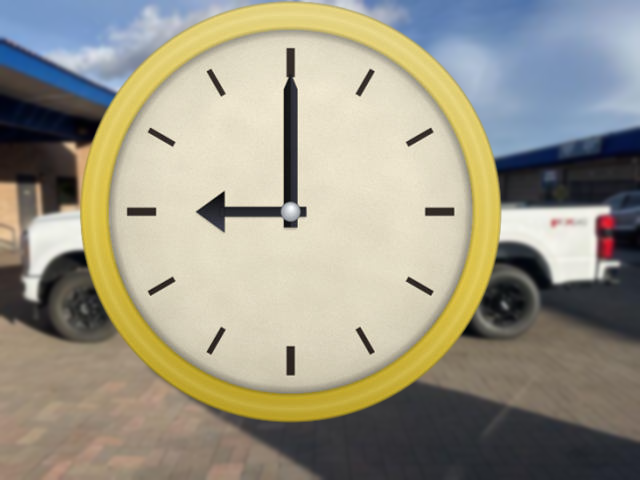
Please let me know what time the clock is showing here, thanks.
9:00
